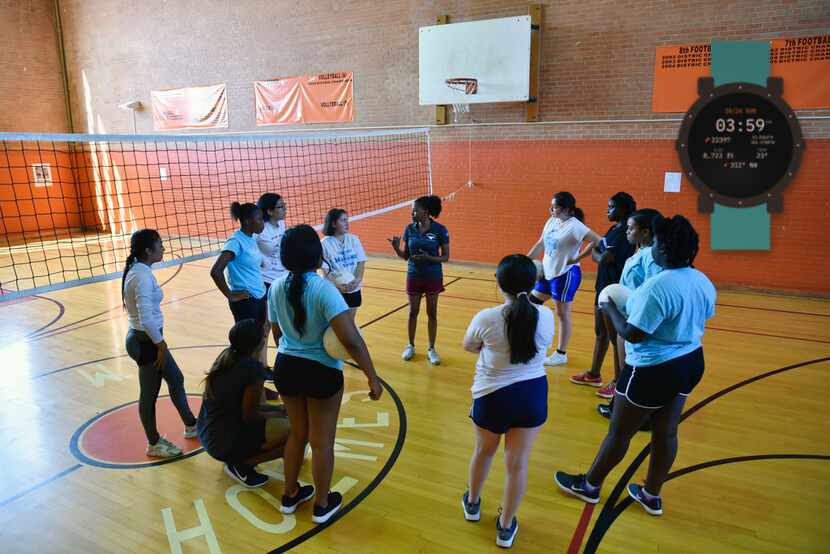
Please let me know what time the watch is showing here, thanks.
3:59
